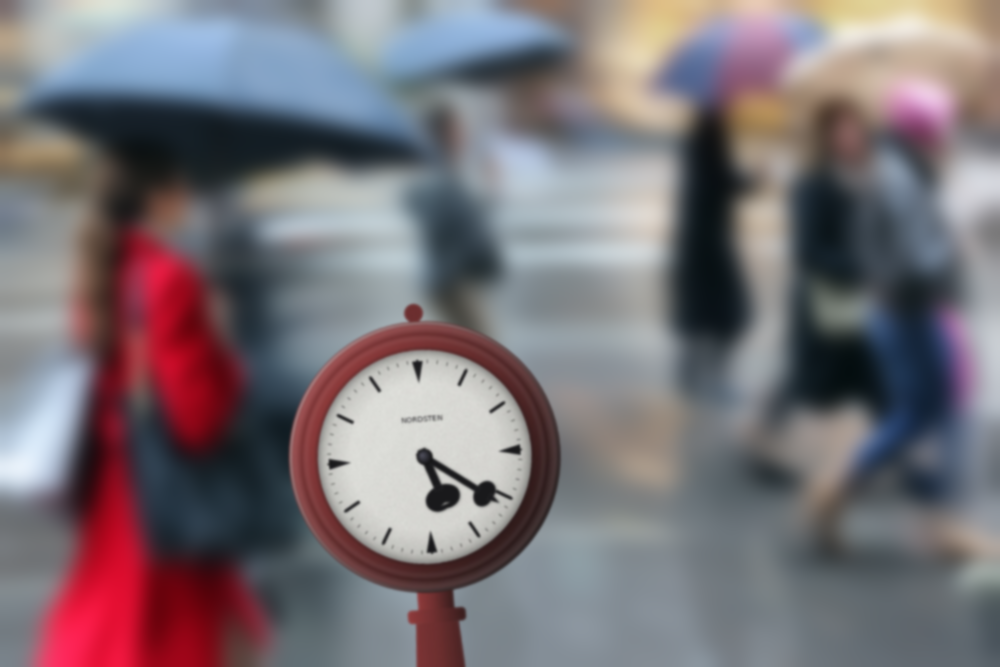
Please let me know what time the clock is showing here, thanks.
5:21
